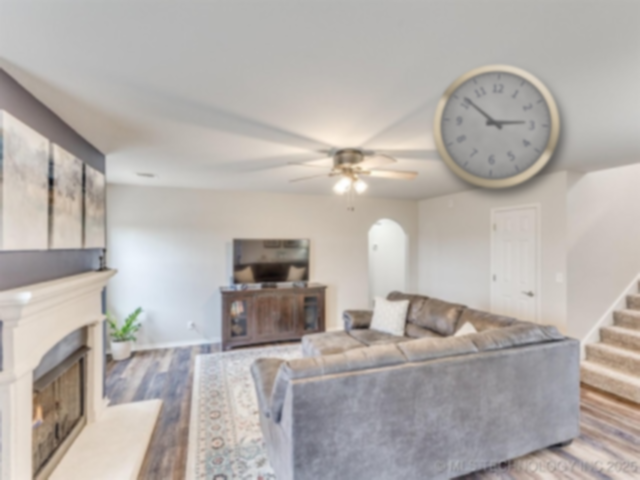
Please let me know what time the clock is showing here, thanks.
2:51
